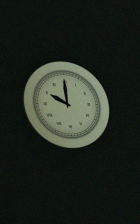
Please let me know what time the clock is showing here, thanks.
10:00
